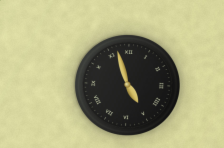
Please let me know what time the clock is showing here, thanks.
4:57
